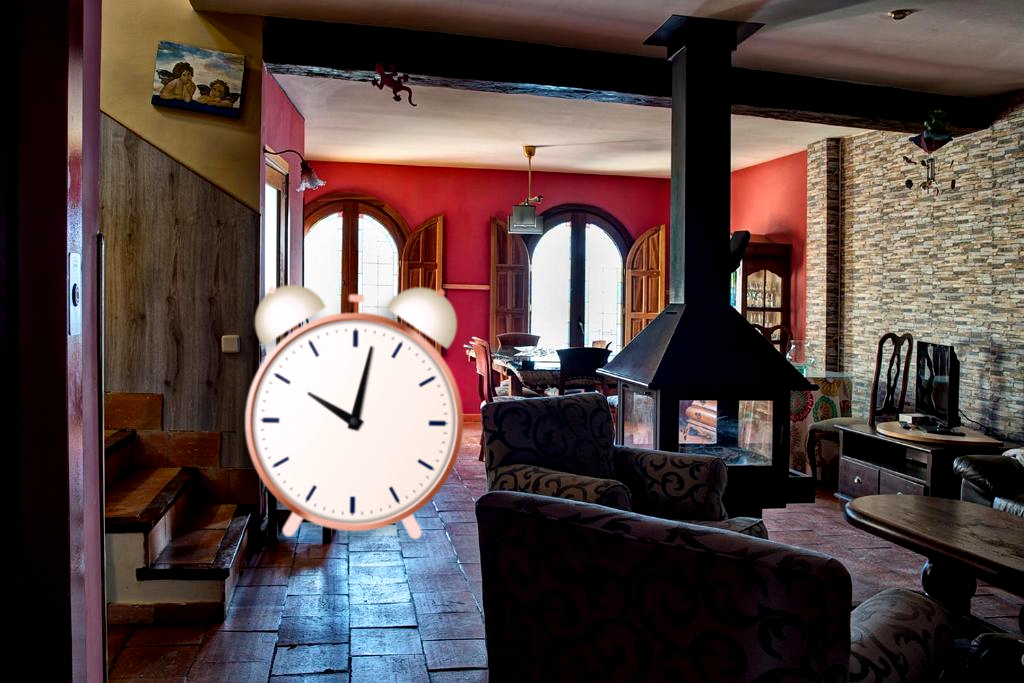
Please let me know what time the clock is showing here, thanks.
10:02
